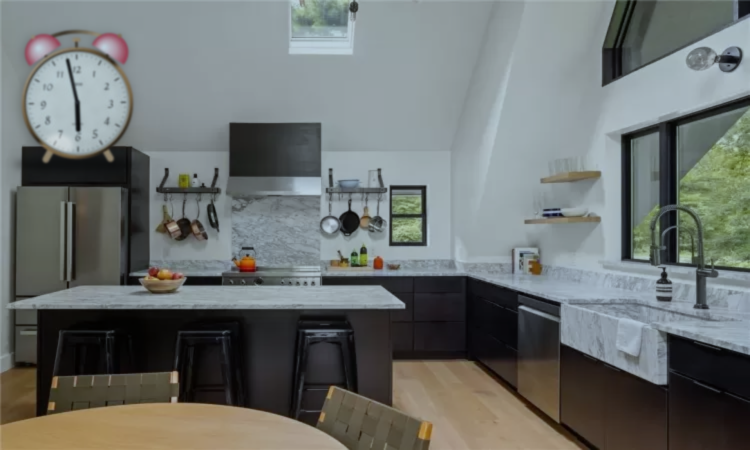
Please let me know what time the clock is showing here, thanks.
5:58
